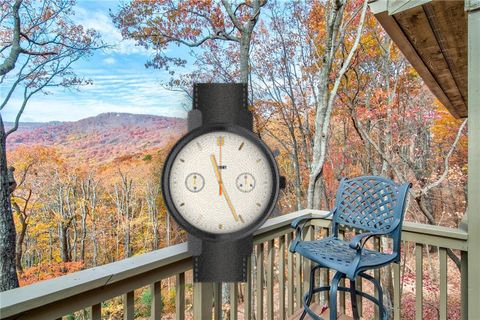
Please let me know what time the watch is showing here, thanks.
11:26
